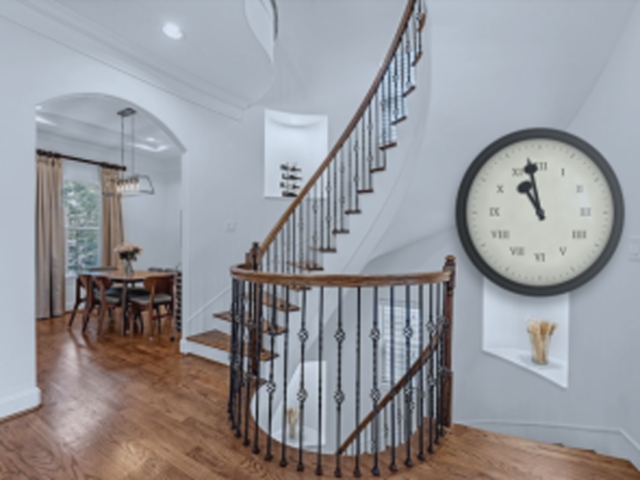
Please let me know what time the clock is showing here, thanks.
10:58
